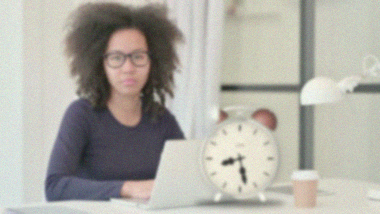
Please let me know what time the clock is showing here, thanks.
8:28
